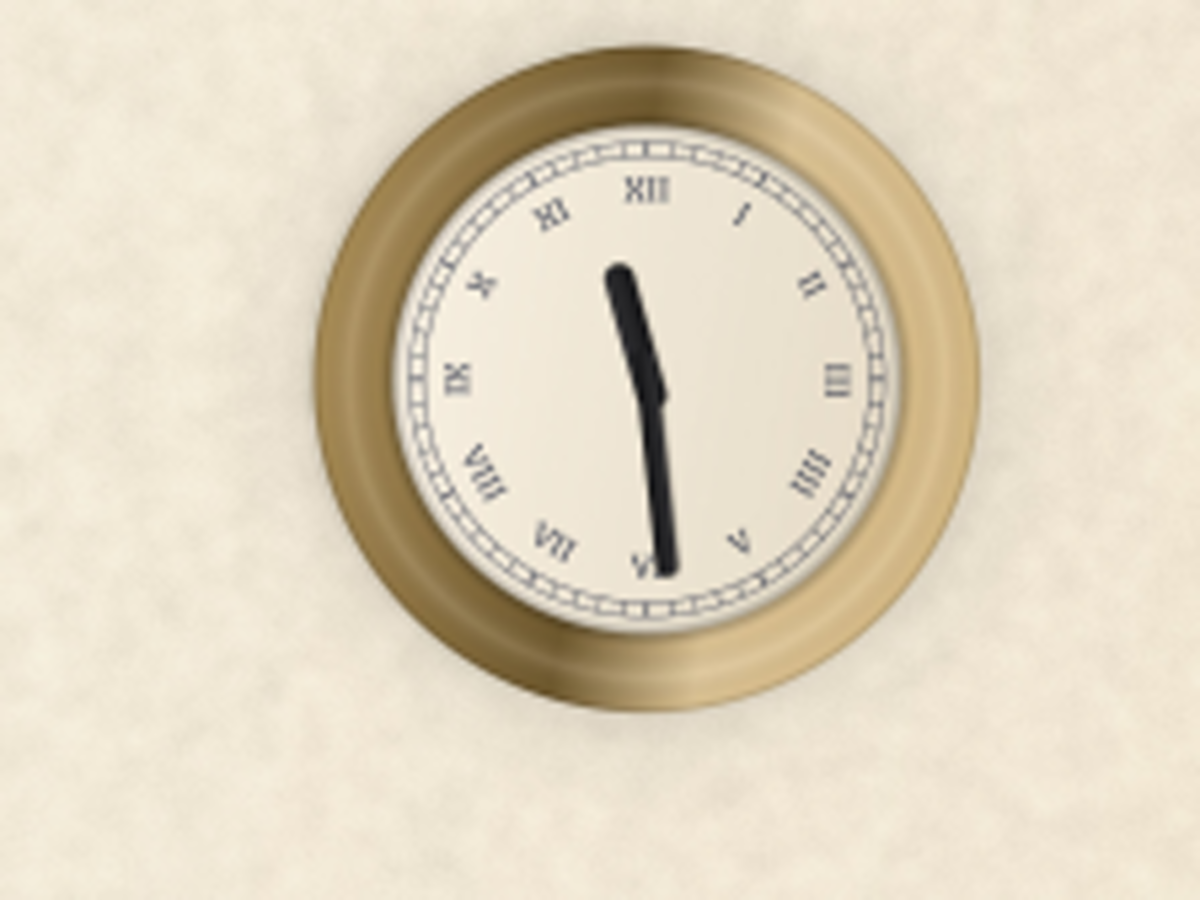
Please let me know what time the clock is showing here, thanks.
11:29
